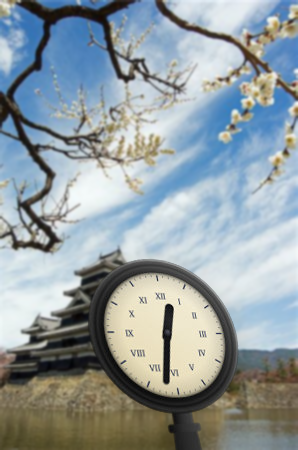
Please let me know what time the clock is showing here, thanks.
12:32
